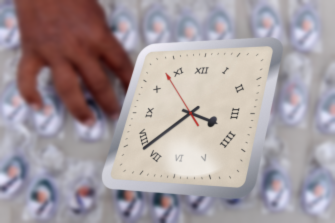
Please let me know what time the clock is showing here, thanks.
3:37:53
